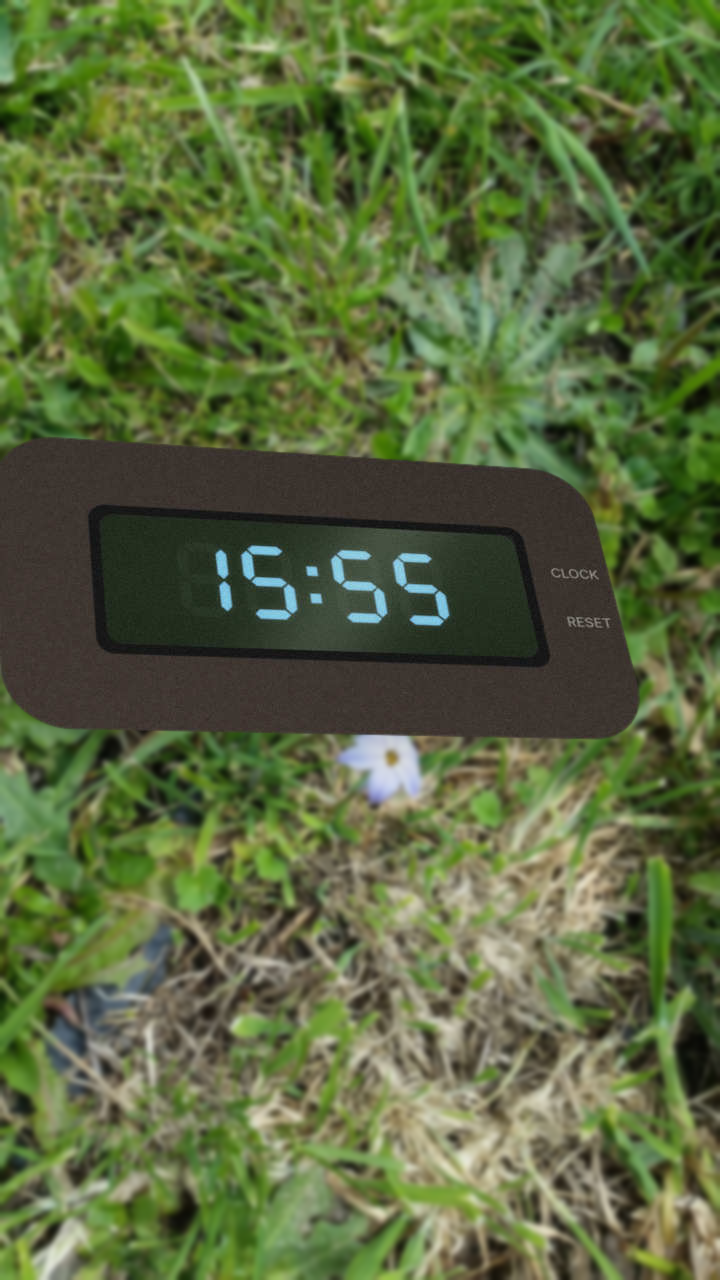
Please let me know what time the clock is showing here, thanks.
15:55
